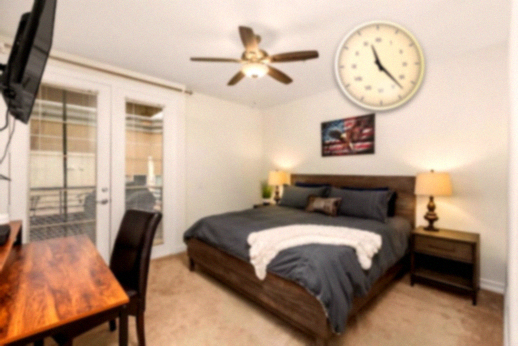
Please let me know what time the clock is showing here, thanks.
11:23
